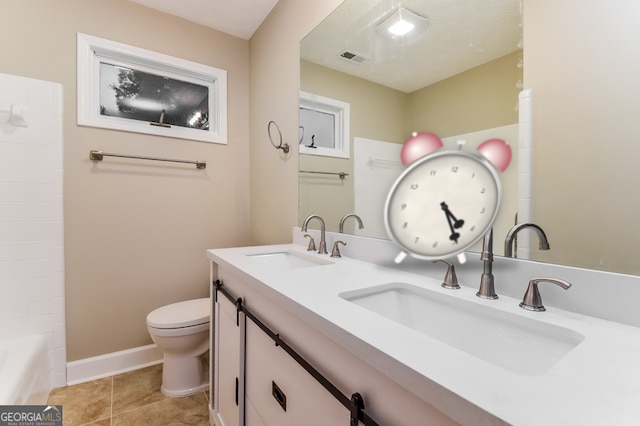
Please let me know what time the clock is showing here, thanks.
4:25
